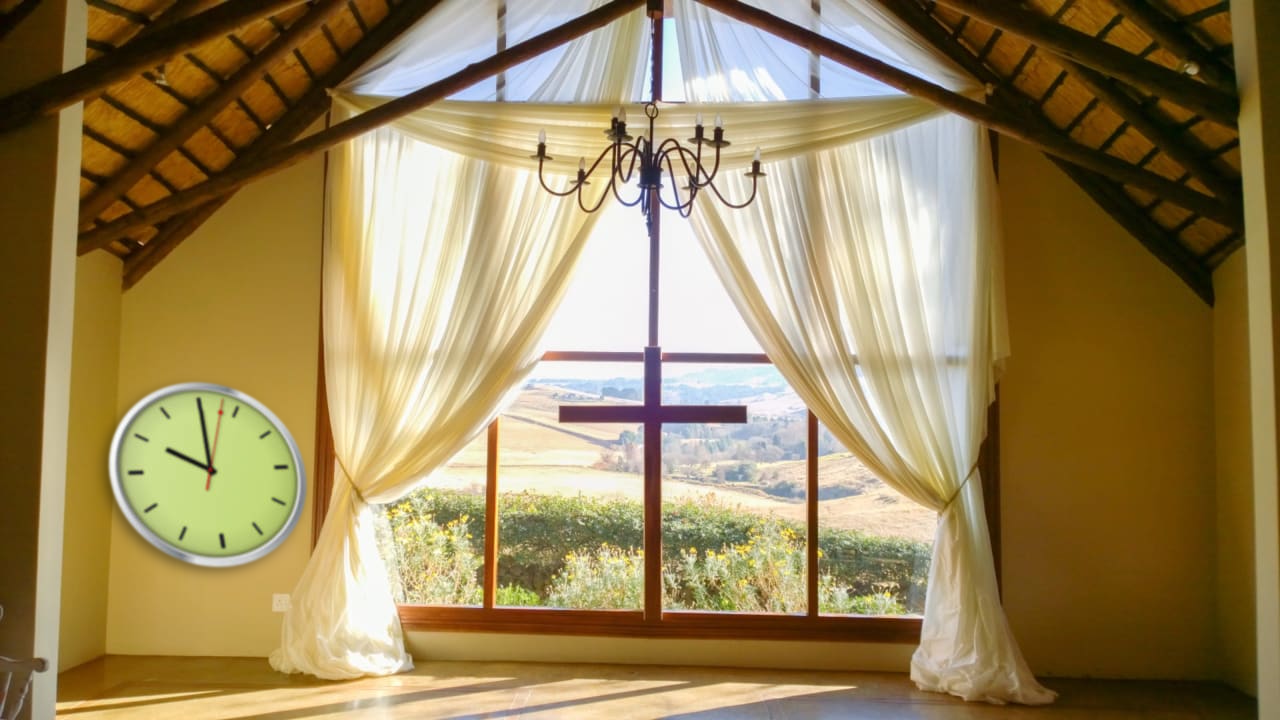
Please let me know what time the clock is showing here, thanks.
10:00:03
